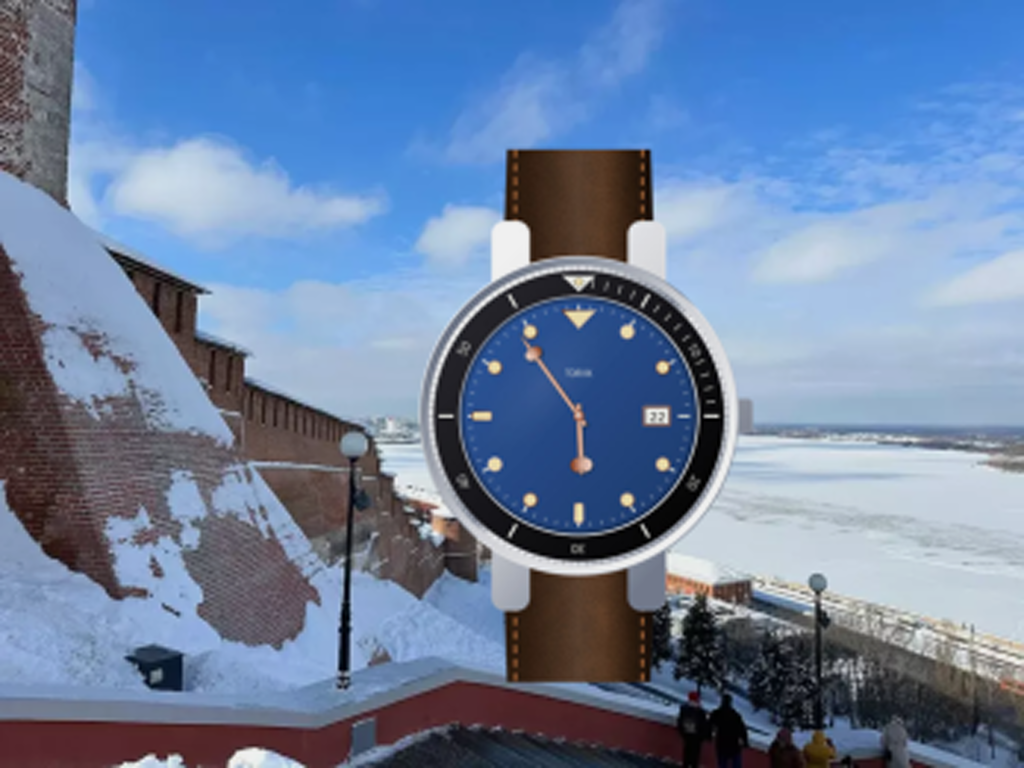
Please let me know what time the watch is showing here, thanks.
5:54
